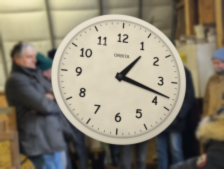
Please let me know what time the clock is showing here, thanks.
1:18
